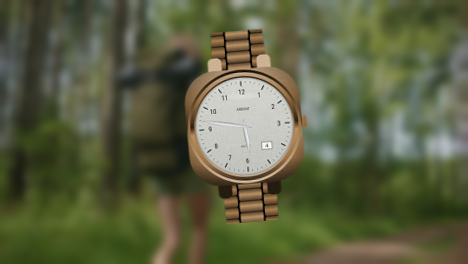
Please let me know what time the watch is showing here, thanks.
5:47
